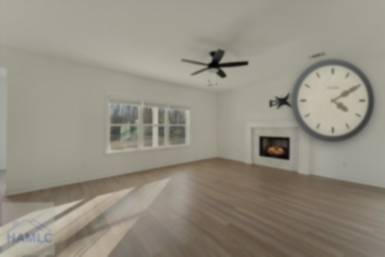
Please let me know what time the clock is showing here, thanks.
4:10
